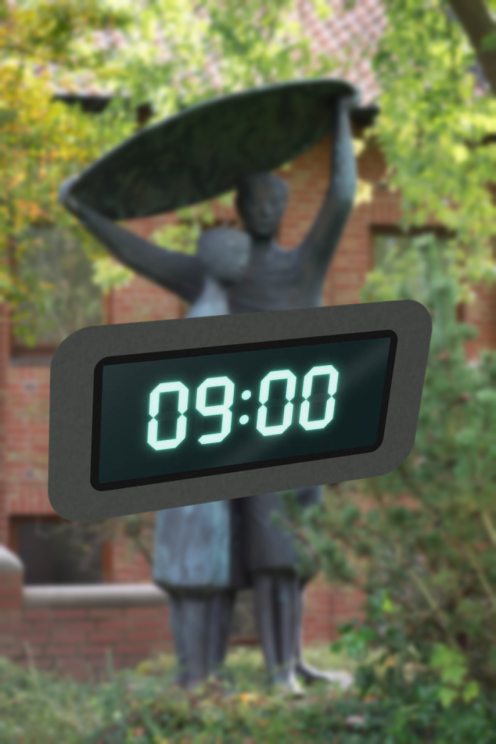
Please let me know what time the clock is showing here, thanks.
9:00
